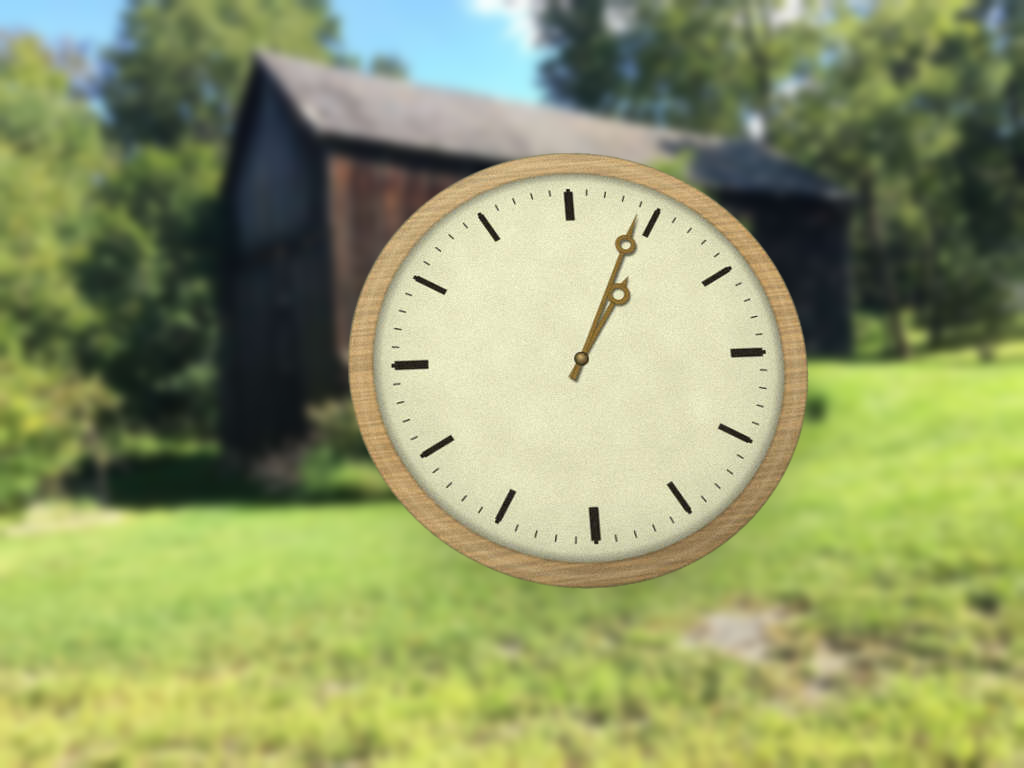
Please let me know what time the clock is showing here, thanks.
1:04
